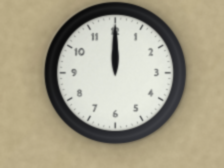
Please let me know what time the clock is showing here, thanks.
12:00
